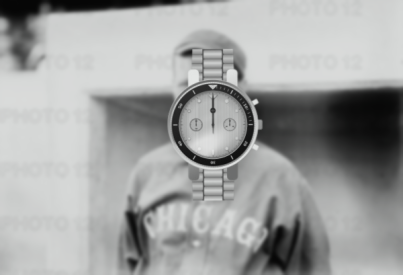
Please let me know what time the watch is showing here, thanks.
12:00
